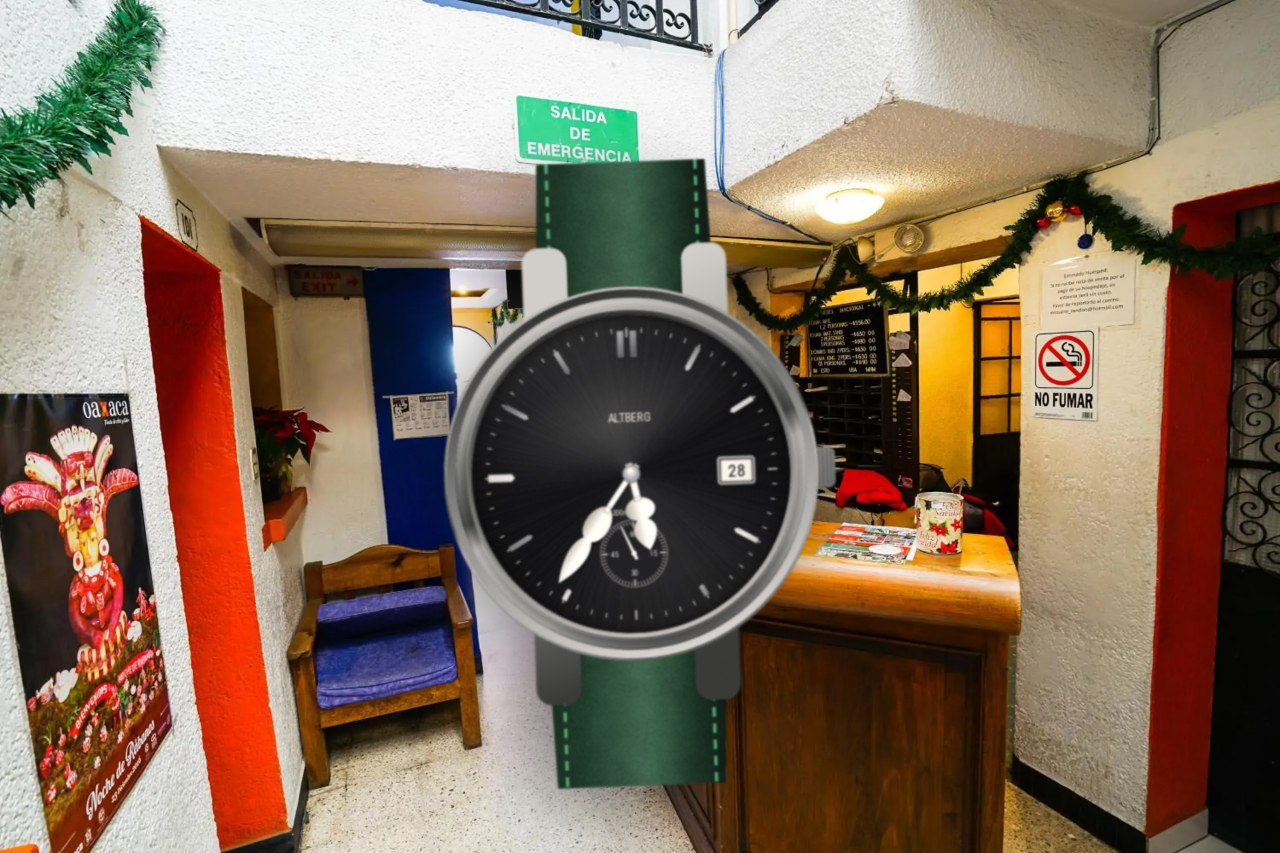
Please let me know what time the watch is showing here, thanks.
5:35:56
